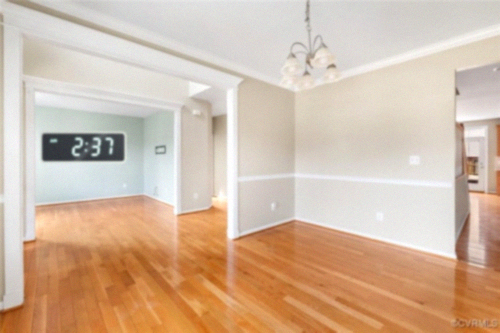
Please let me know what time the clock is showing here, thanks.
2:37
